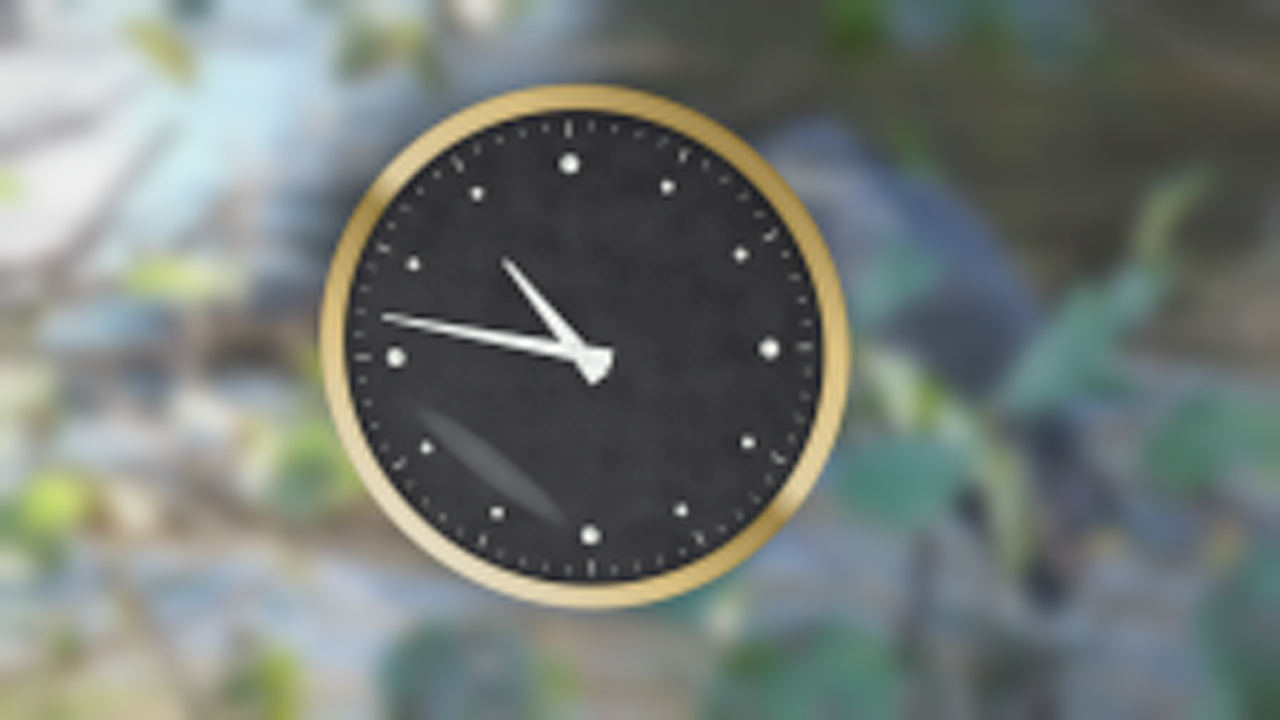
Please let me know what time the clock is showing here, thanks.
10:47
